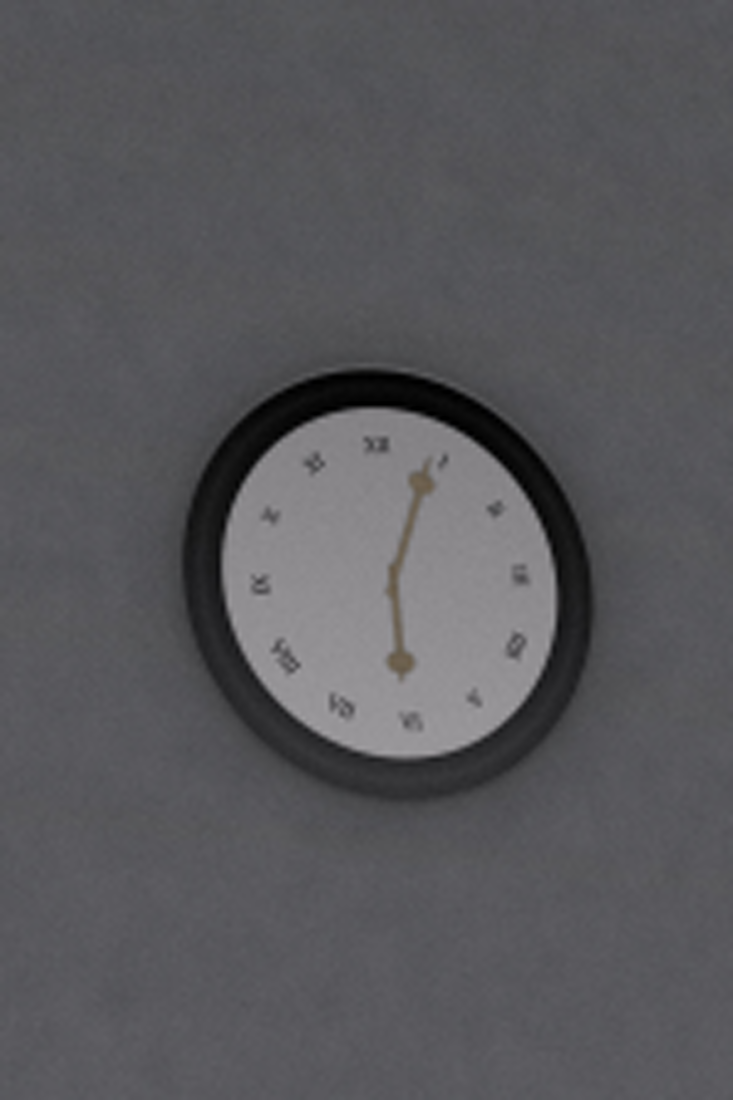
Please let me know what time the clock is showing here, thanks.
6:04
